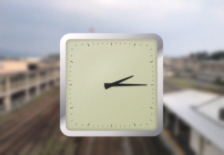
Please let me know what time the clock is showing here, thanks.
2:15
